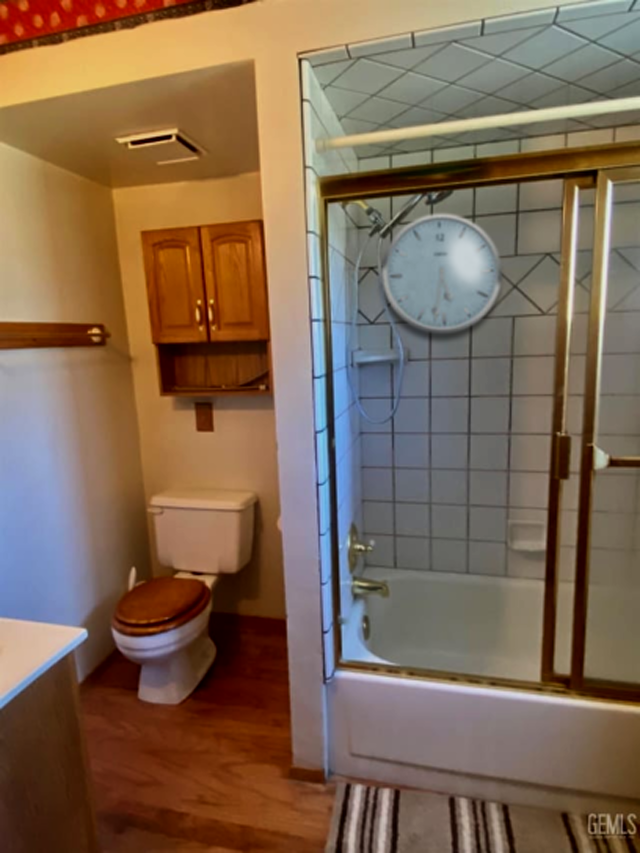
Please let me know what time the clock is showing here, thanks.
5:32
